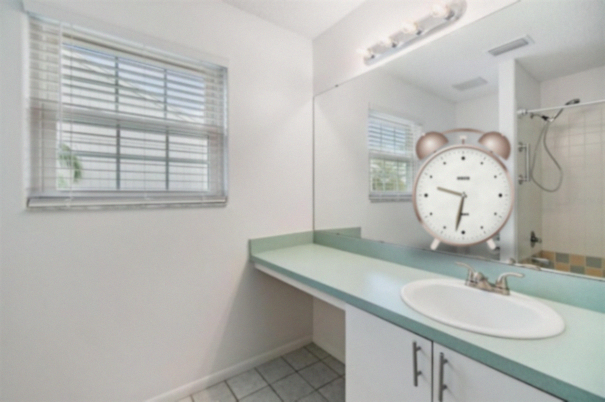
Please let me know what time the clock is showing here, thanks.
9:32
